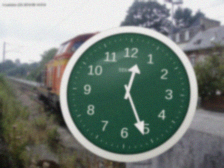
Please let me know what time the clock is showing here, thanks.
12:26
